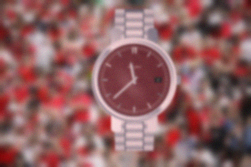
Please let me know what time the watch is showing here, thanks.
11:38
